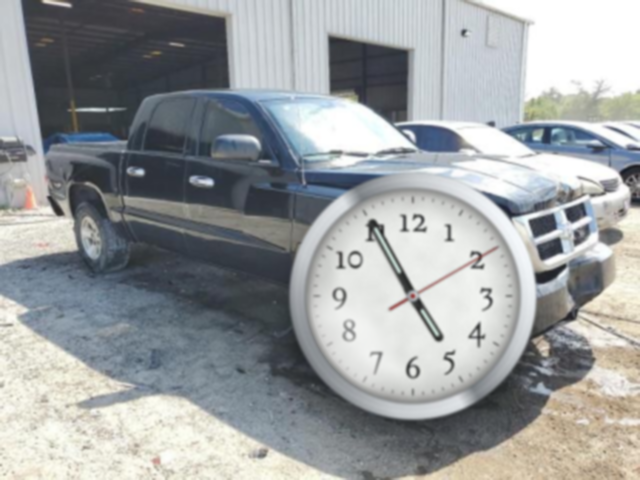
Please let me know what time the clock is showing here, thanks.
4:55:10
